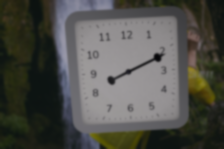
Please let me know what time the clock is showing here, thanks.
8:11
